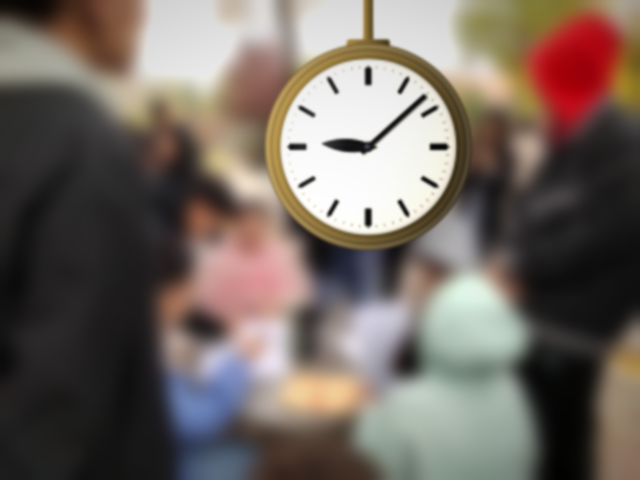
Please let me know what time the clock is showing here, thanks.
9:08
